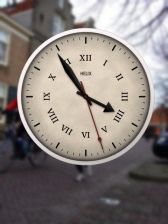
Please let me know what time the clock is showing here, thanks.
3:54:27
